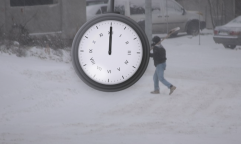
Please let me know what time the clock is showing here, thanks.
12:00
